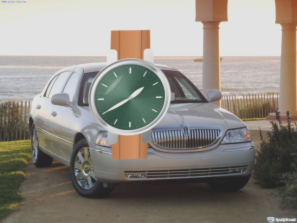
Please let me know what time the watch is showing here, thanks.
1:40
